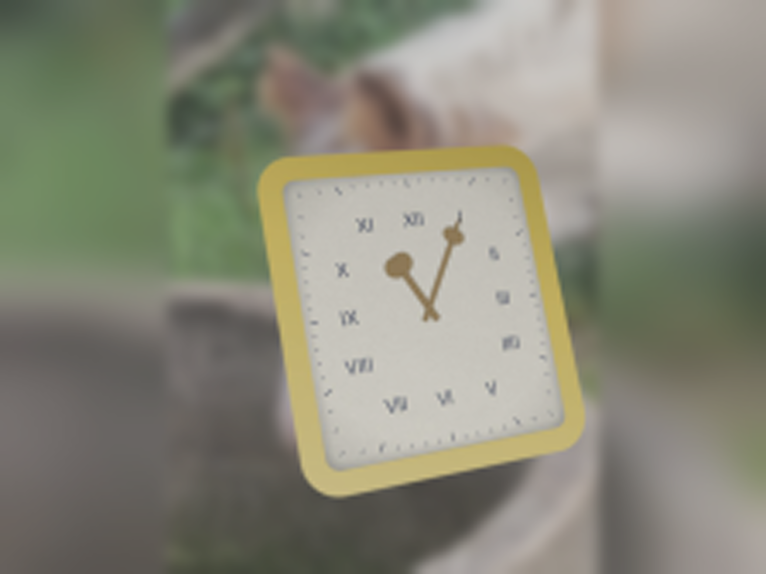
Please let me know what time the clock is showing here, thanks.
11:05
